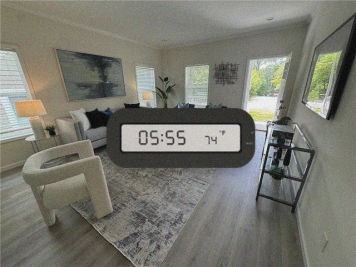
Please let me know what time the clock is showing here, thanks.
5:55
